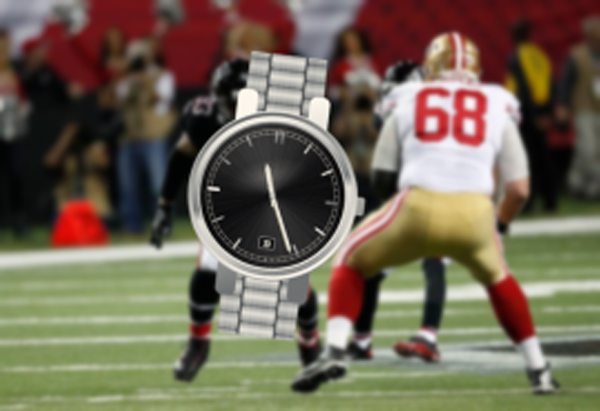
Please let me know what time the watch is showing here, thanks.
11:26
